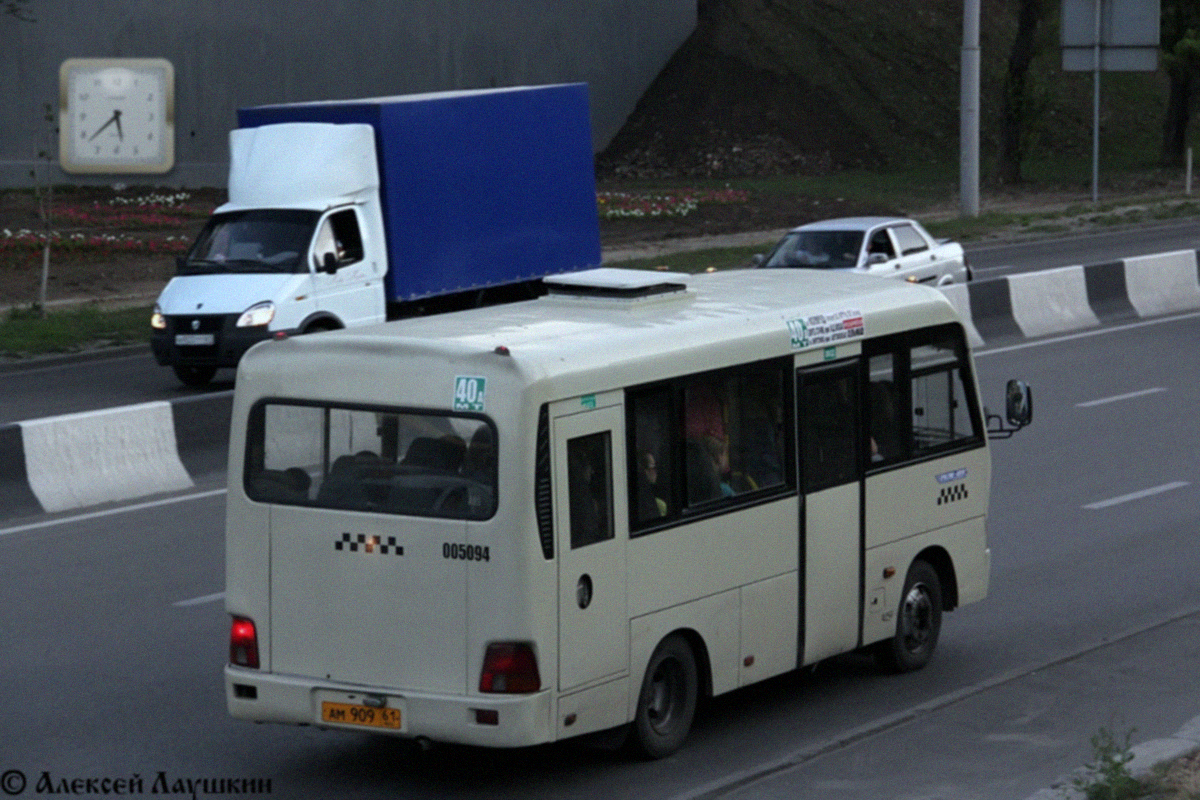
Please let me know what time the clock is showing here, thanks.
5:38
